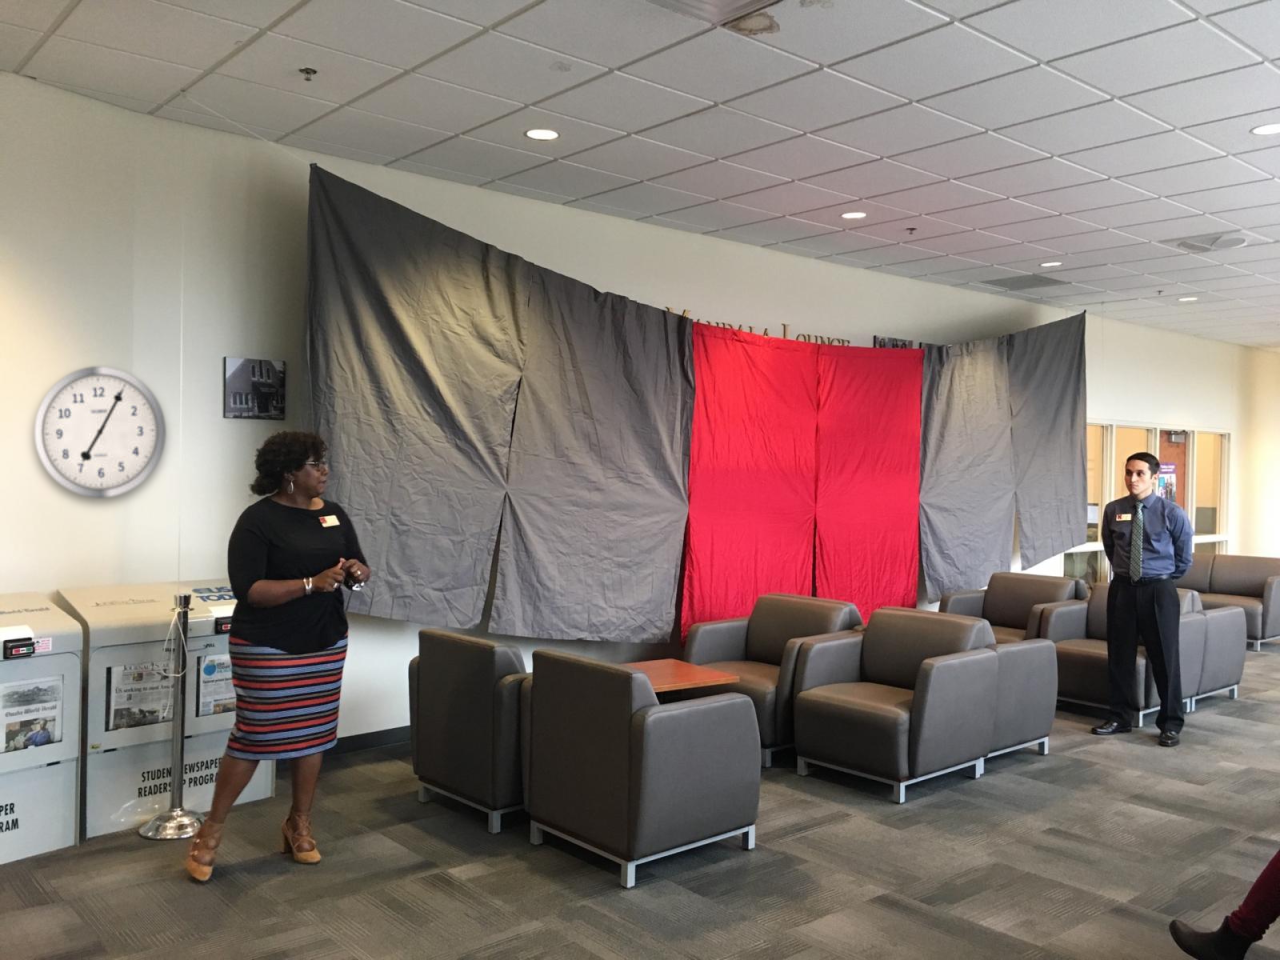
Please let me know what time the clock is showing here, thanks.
7:05
